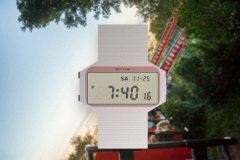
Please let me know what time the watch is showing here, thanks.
7:40:16
